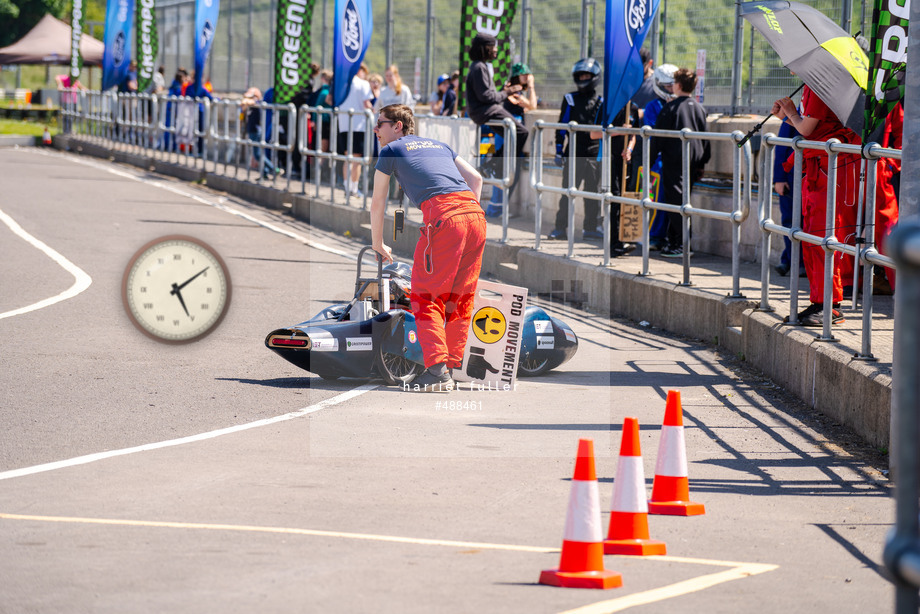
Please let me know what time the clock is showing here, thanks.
5:09
